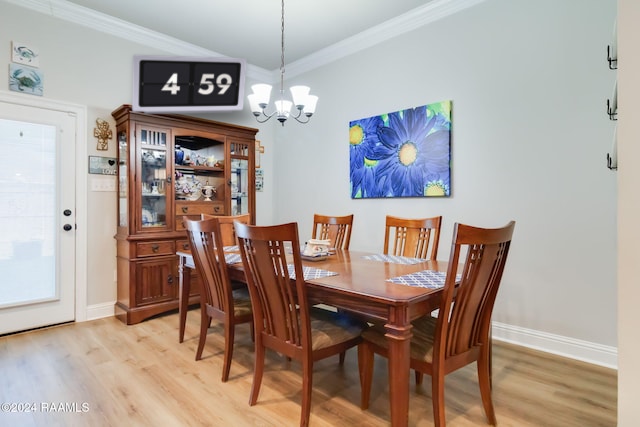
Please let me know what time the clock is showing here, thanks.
4:59
